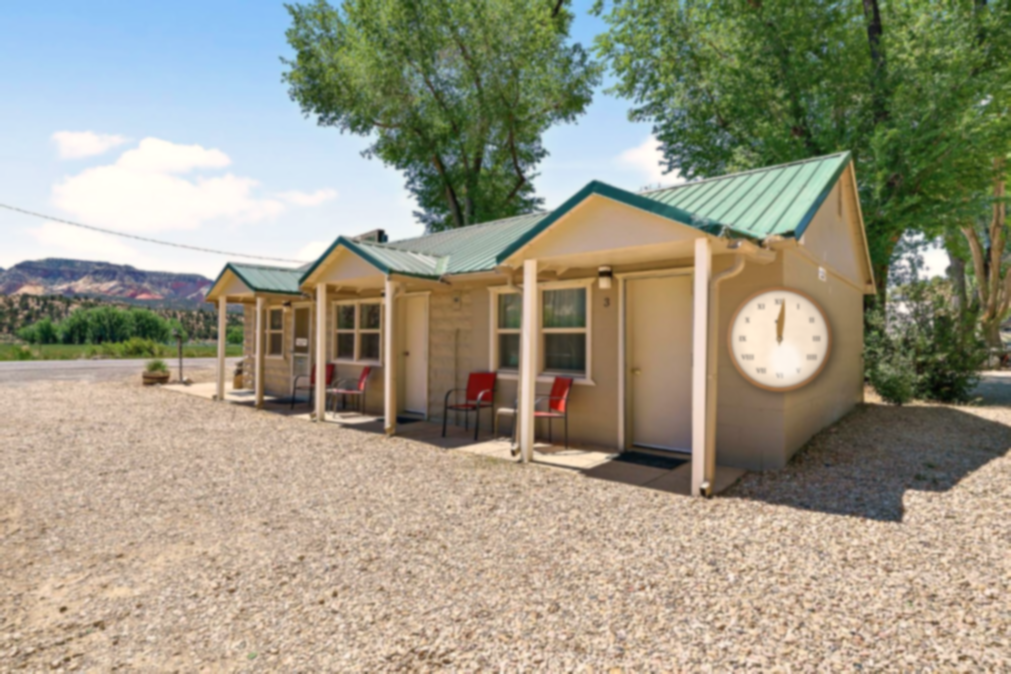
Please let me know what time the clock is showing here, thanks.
12:01
